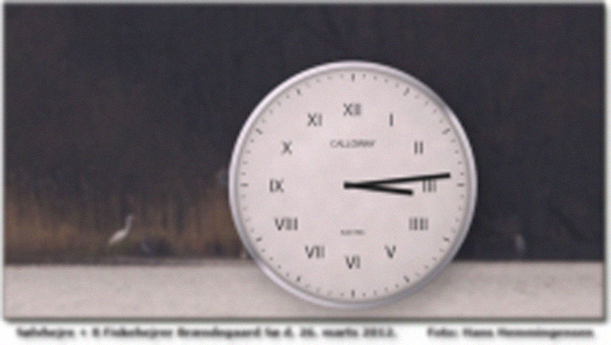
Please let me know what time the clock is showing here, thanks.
3:14
